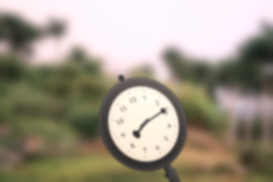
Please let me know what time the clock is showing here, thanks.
8:14
